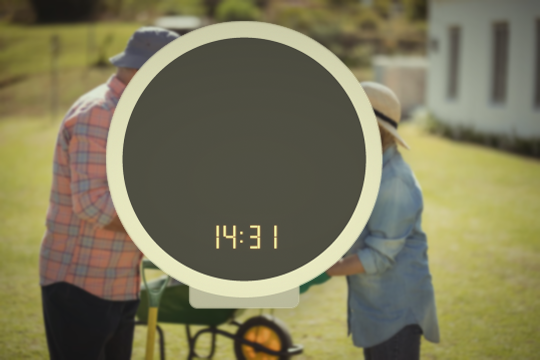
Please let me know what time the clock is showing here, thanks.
14:31
